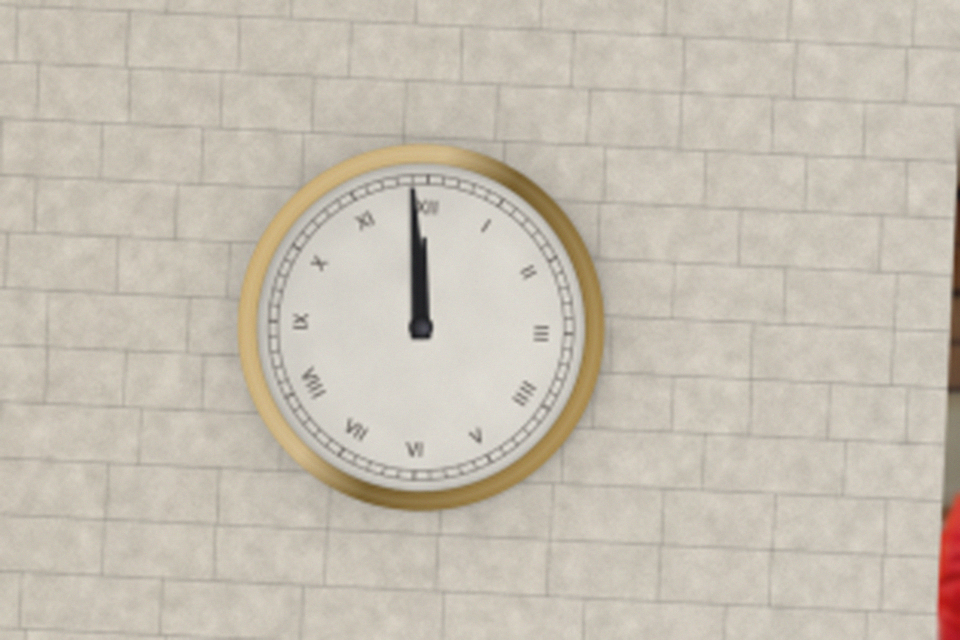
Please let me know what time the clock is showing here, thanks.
11:59
